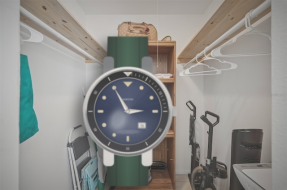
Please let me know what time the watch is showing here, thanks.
2:55
